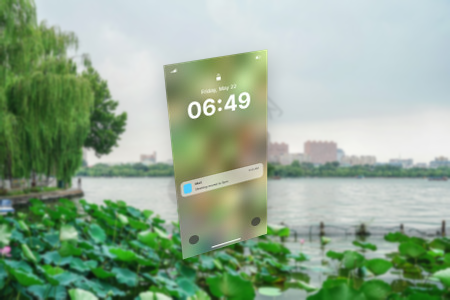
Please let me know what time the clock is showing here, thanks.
6:49
